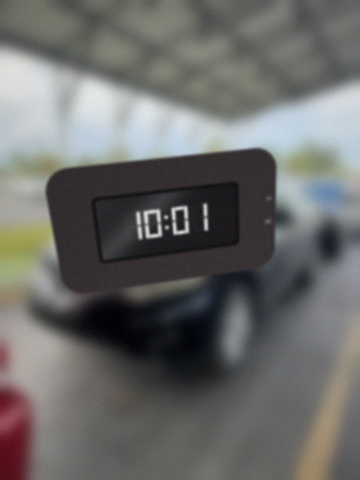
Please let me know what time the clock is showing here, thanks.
10:01
